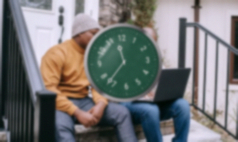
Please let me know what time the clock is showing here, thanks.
11:37
